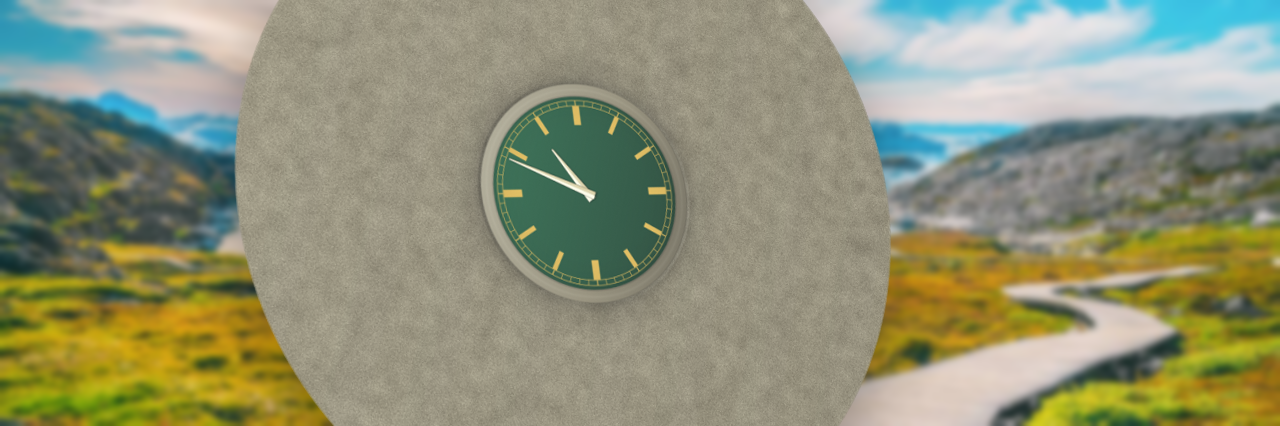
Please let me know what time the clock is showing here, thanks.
10:49
